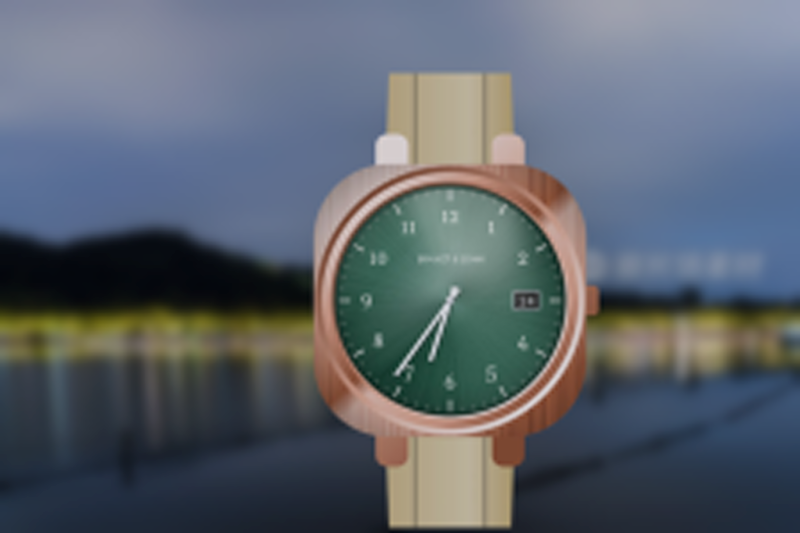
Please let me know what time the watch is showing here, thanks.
6:36
